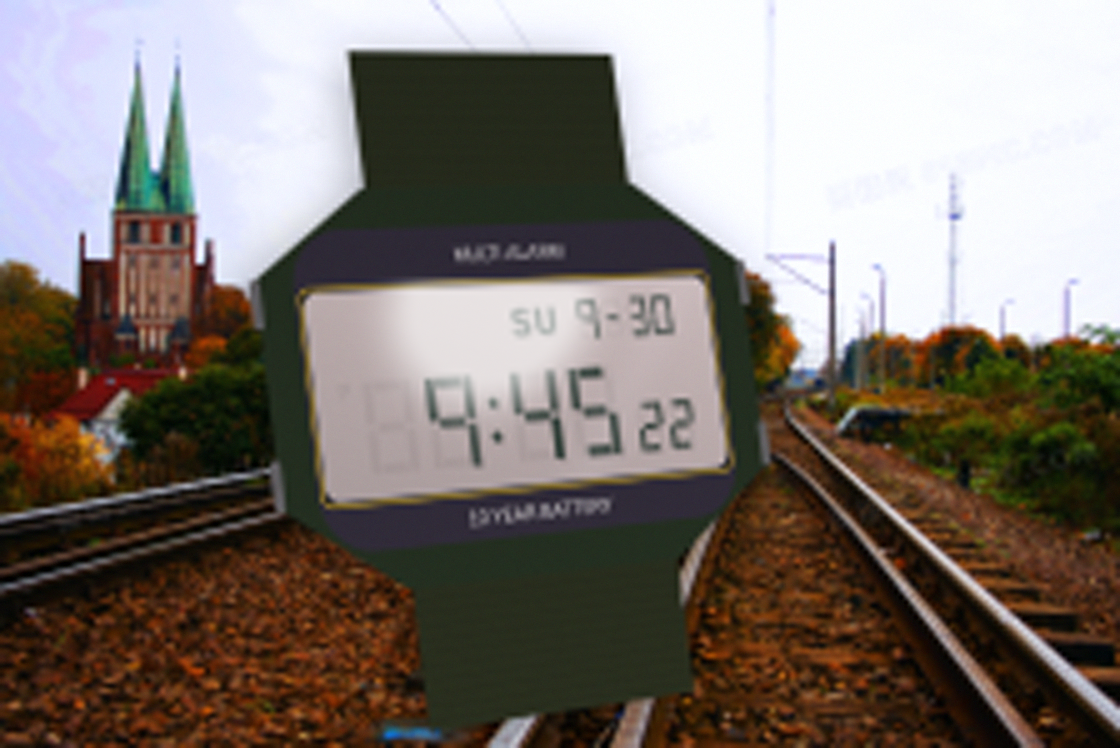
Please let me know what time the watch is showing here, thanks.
9:45:22
